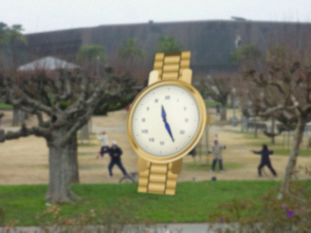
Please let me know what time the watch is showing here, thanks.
11:25
